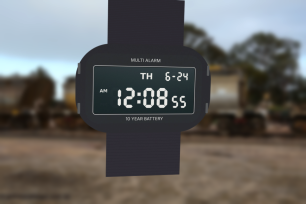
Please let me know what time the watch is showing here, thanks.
12:08:55
